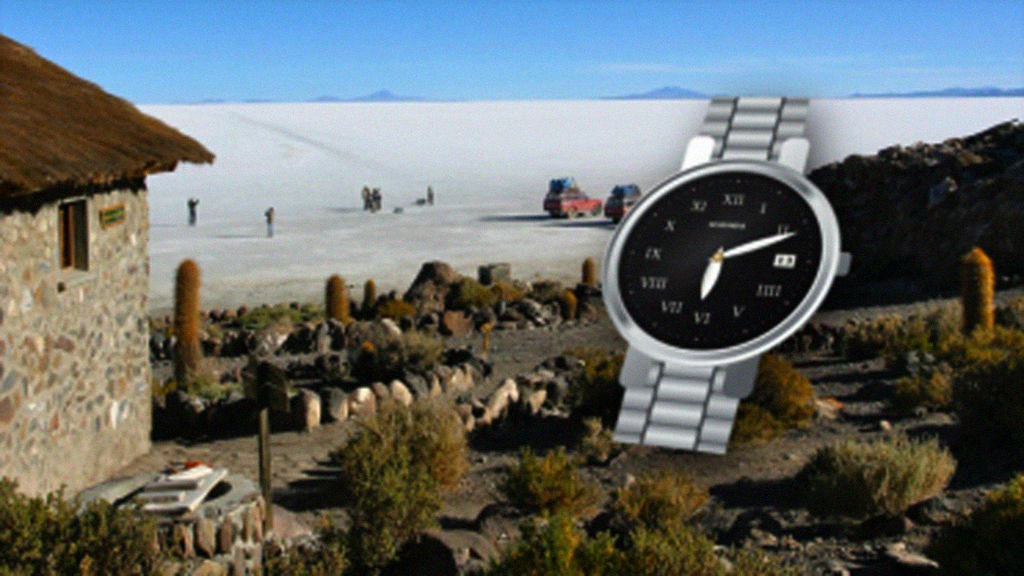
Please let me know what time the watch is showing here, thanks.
6:11
